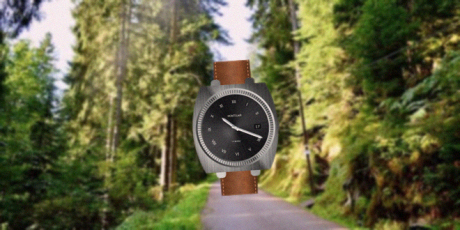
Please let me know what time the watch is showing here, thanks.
10:19
